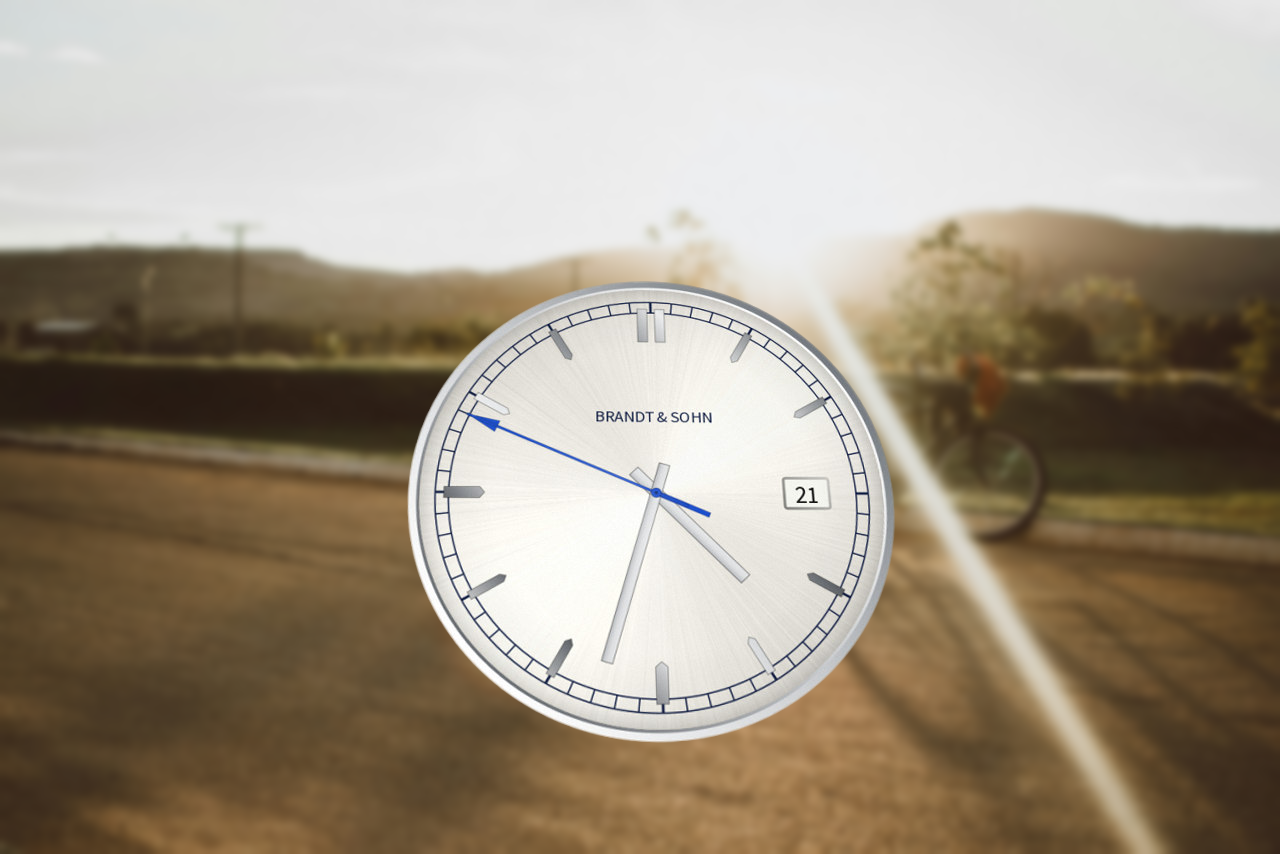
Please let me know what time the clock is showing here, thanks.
4:32:49
